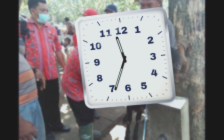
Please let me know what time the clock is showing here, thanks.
11:34
